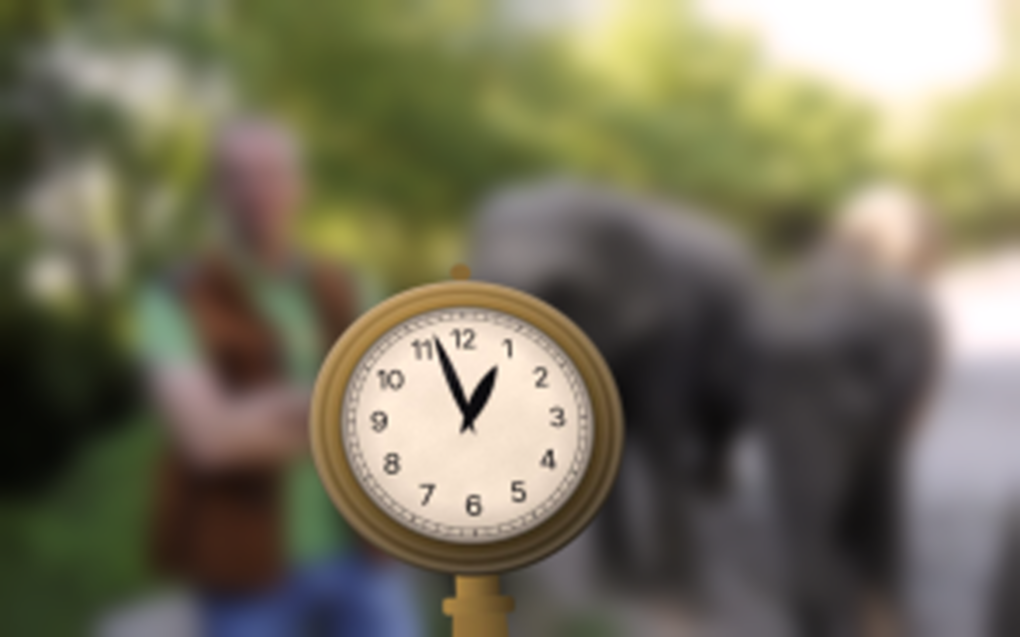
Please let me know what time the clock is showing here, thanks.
12:57
